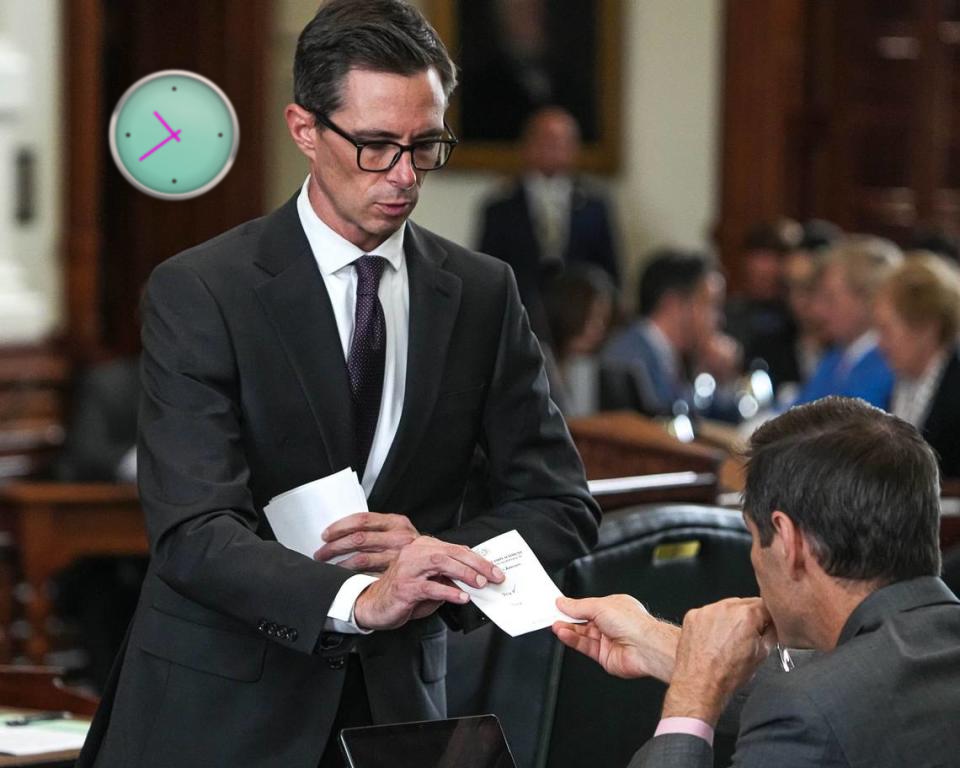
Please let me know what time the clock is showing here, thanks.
10:39
